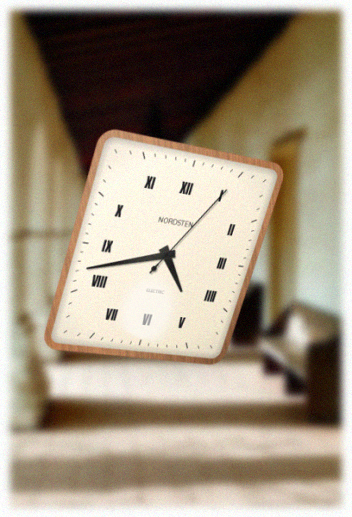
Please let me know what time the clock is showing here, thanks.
4:42:05
